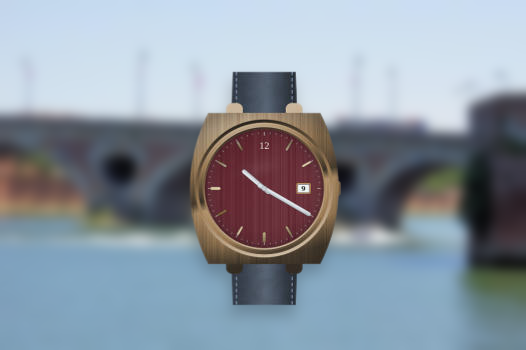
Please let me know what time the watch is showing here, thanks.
10:20
